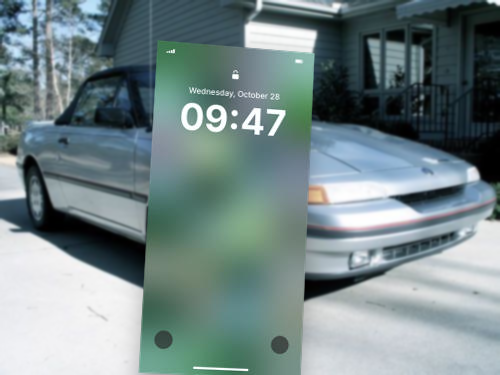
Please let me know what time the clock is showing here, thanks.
9:47
